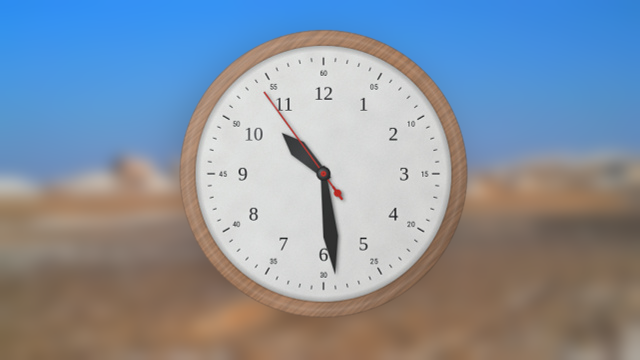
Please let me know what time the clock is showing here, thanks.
10:28:54
